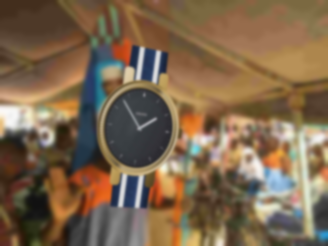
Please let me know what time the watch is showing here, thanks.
1:53
